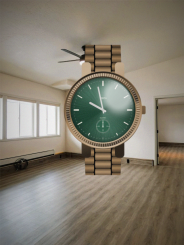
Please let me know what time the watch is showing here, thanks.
9:58
